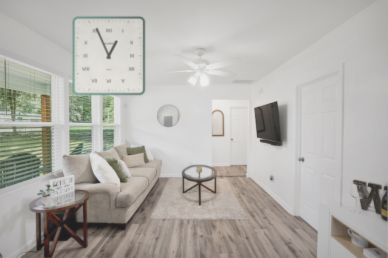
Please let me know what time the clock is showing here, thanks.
12:56
